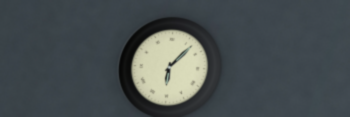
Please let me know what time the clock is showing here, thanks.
6:07
